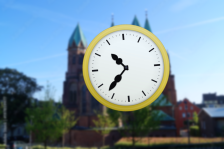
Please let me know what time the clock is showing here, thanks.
10:37
